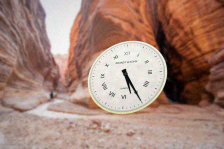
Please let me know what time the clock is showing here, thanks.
5:25
